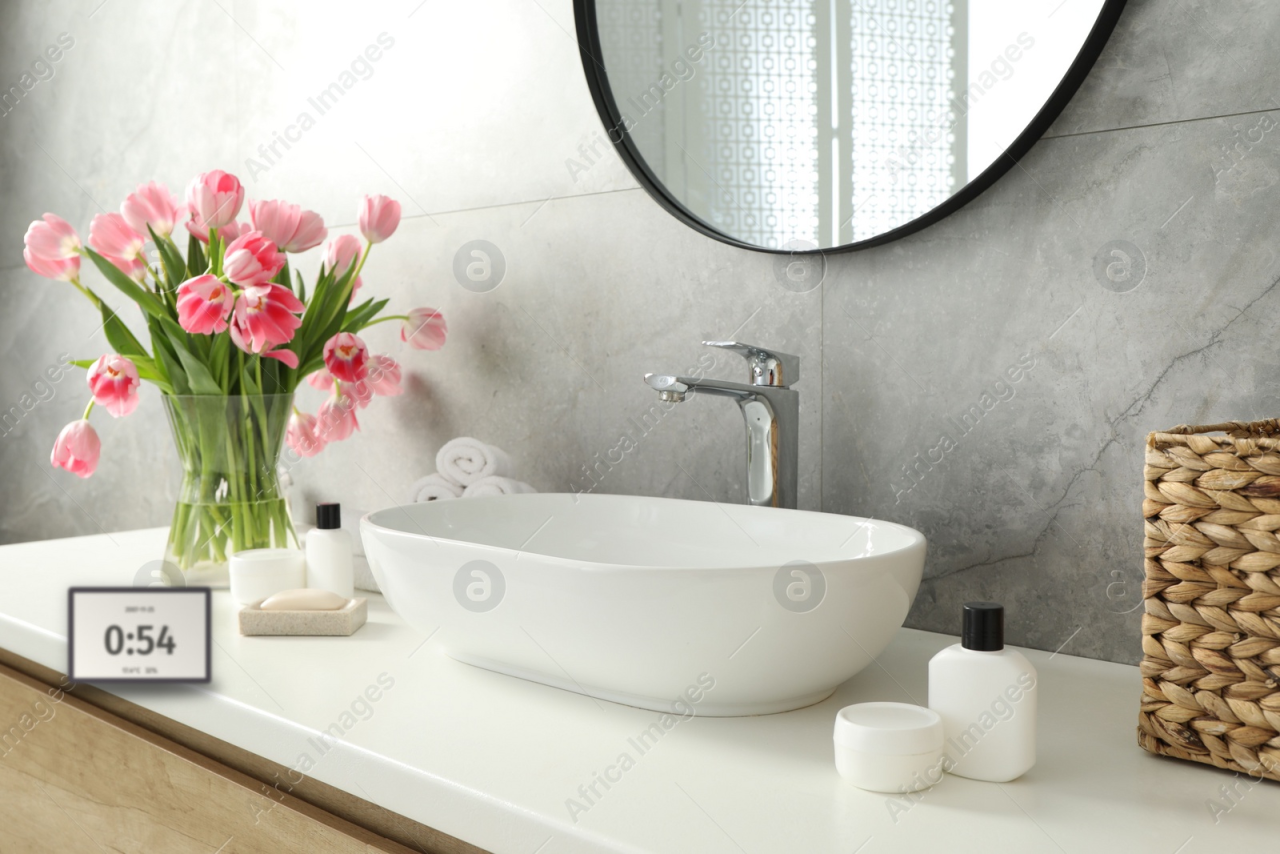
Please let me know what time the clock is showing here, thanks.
0:54
